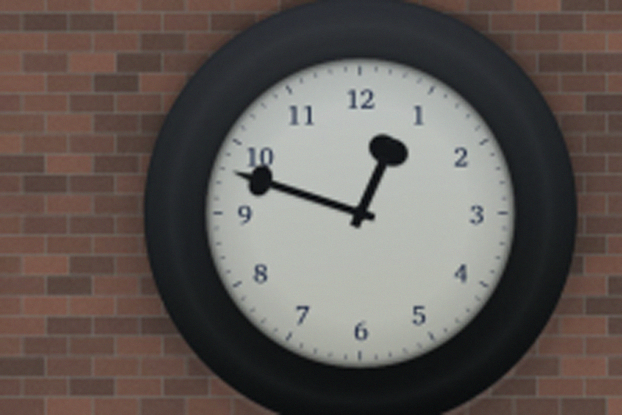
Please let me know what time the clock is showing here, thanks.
12:48
